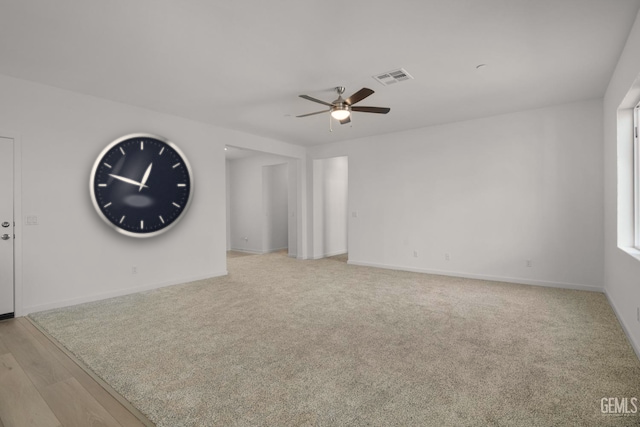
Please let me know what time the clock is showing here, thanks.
12:48
